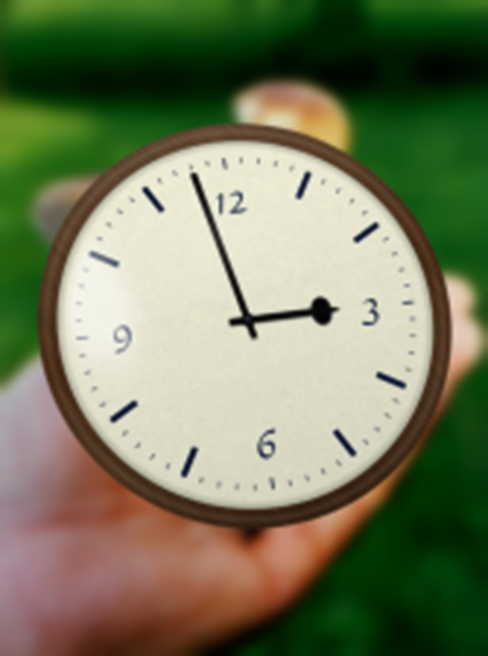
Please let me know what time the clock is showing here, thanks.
2:58
